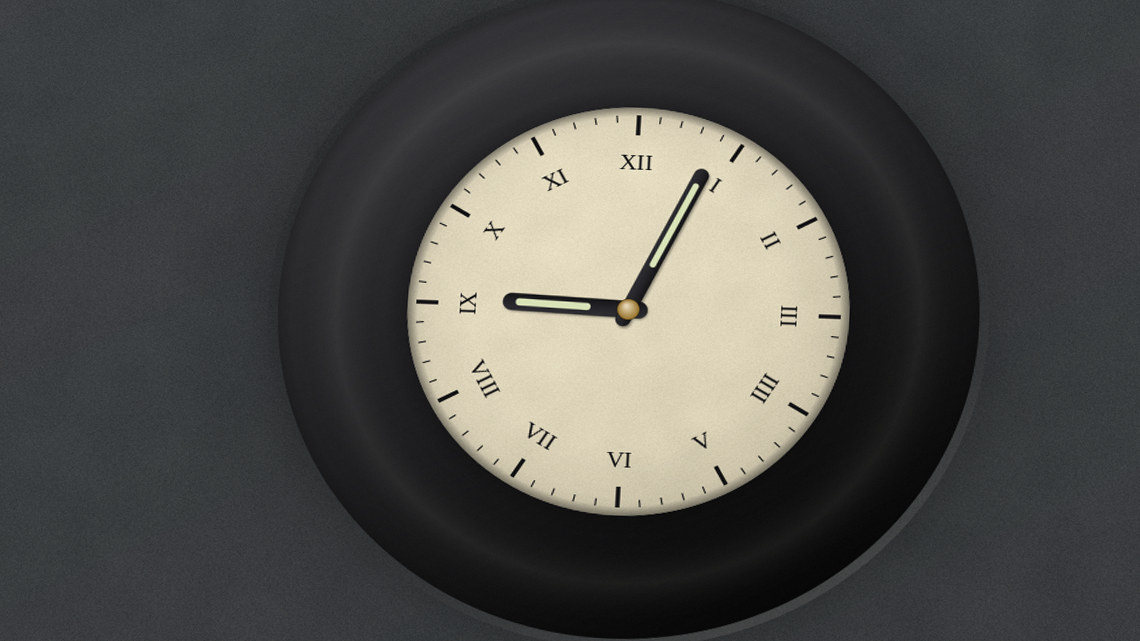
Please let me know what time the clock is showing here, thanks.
9:04
